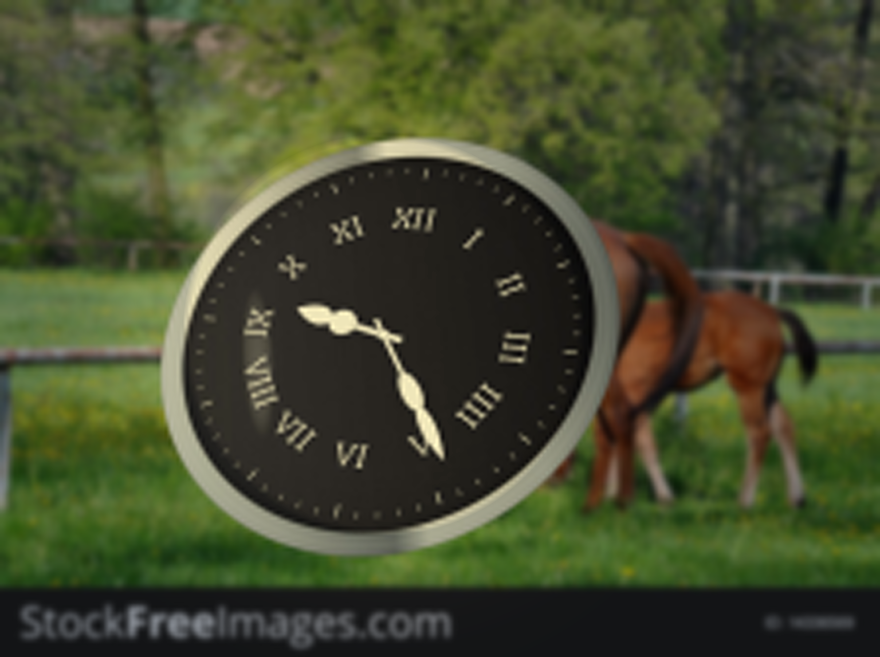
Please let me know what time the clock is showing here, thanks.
9:24
